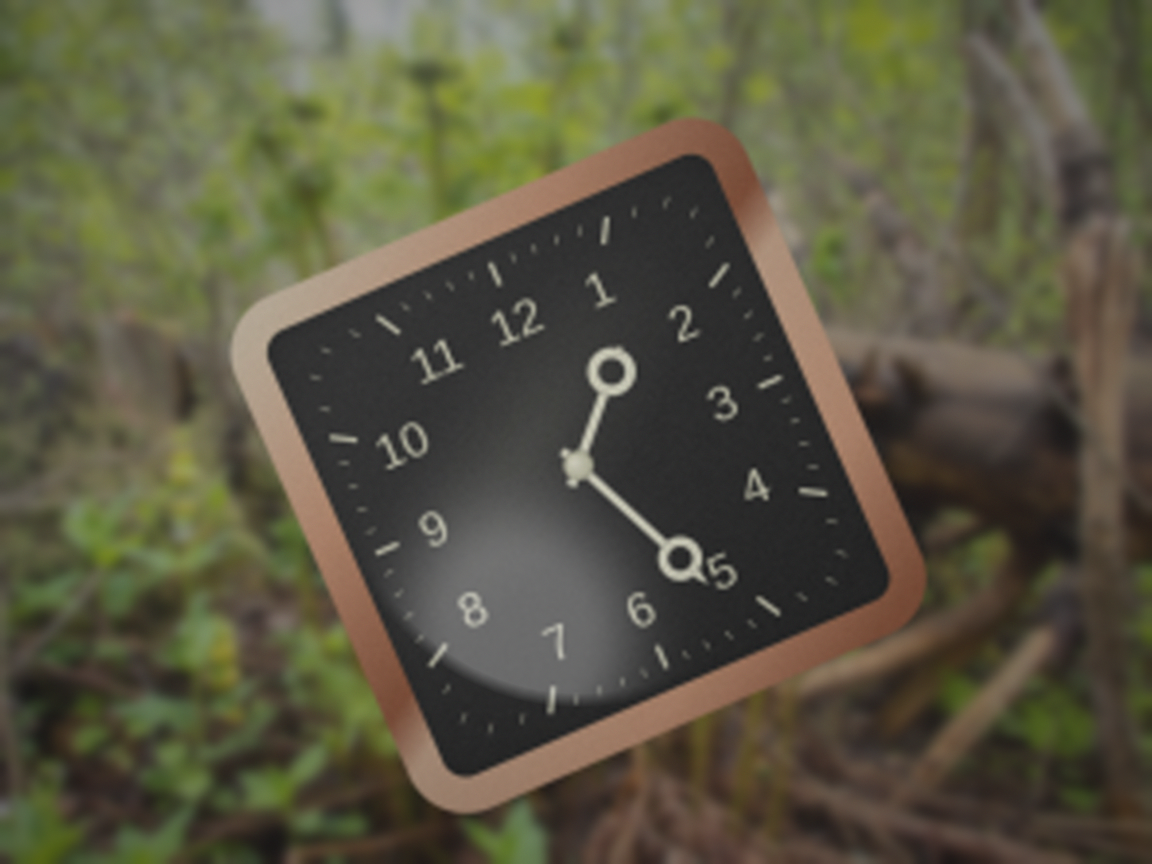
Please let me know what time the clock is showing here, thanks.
1:26
